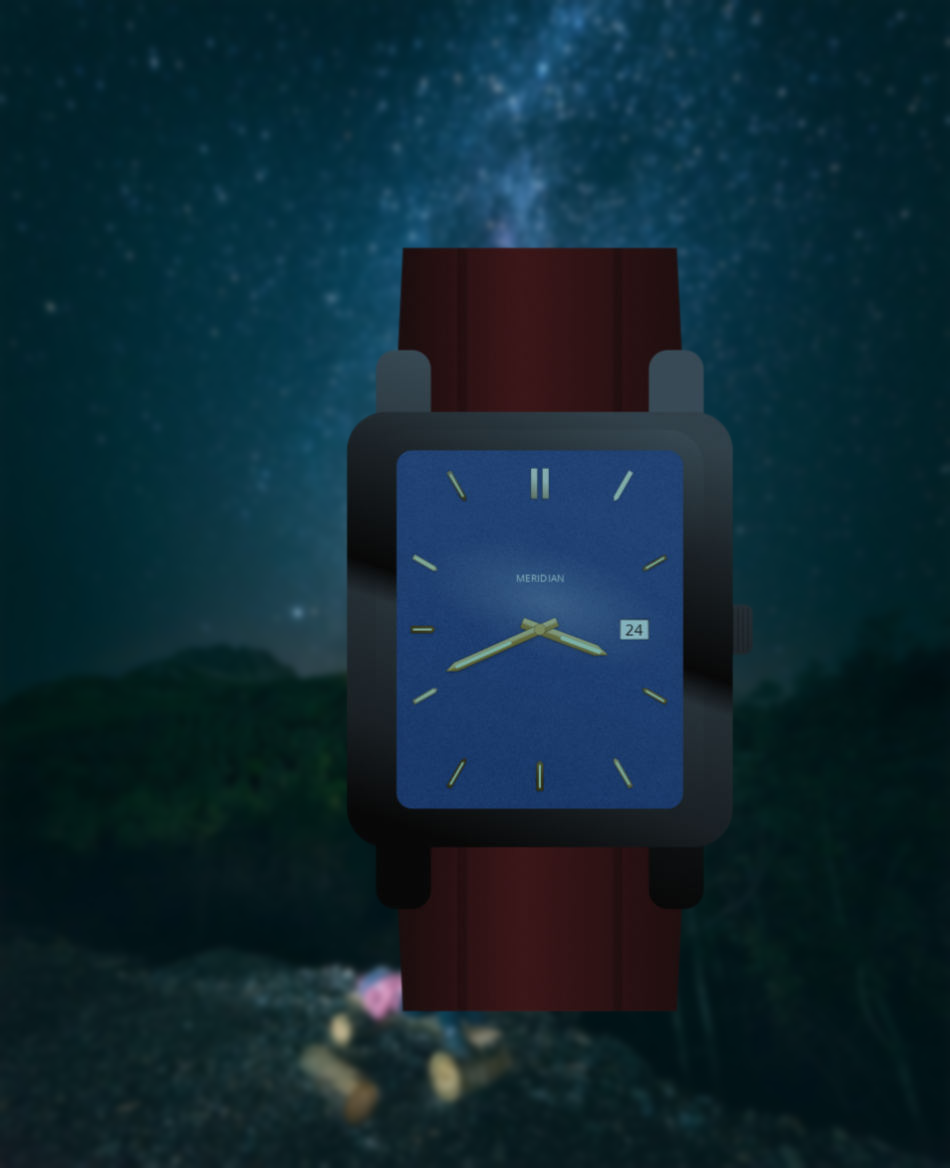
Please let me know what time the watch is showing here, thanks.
3:41
